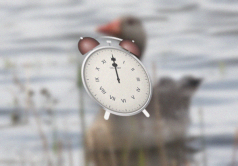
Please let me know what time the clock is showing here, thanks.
12:00
